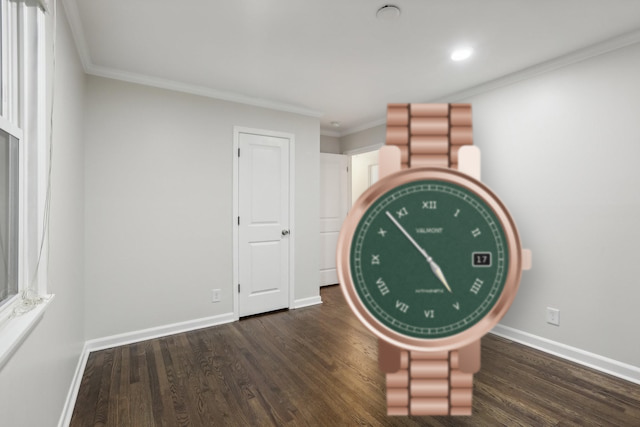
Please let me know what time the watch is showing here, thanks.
4:53
